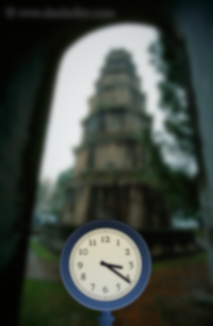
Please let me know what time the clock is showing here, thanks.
3:21
